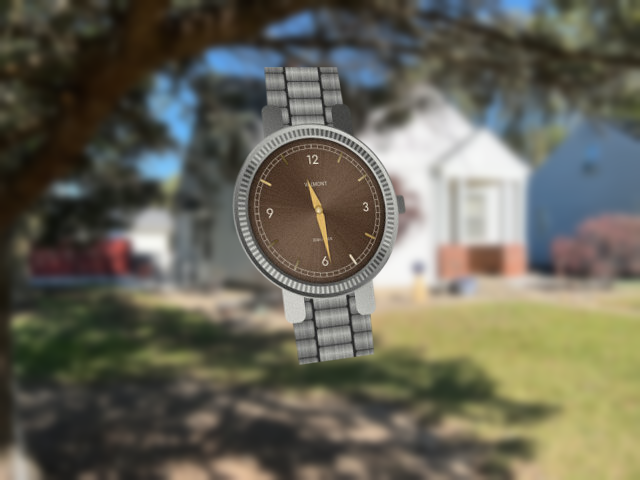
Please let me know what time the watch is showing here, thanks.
11:29
